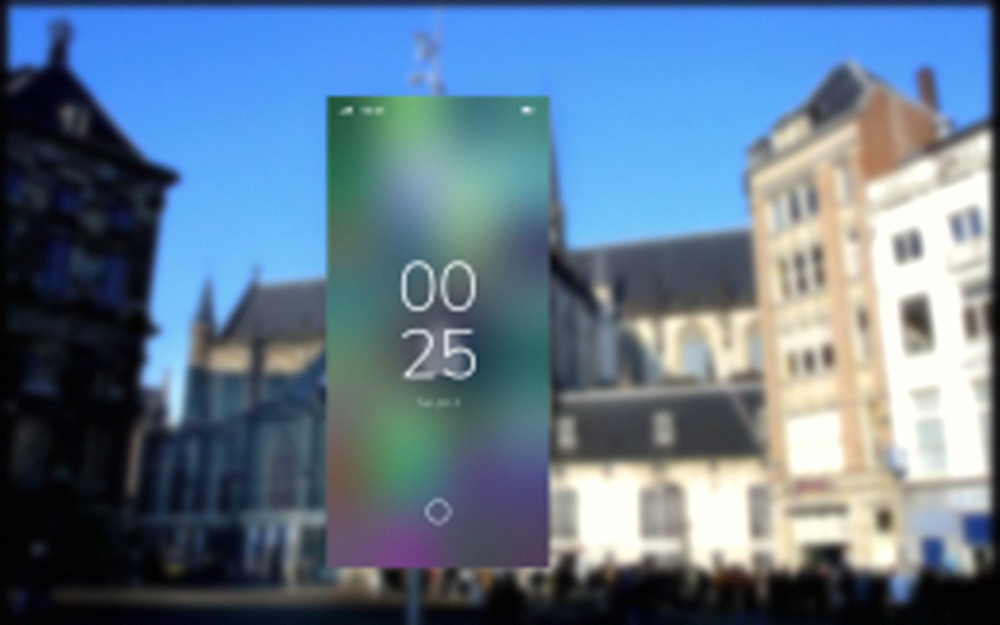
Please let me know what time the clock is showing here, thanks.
0:25
